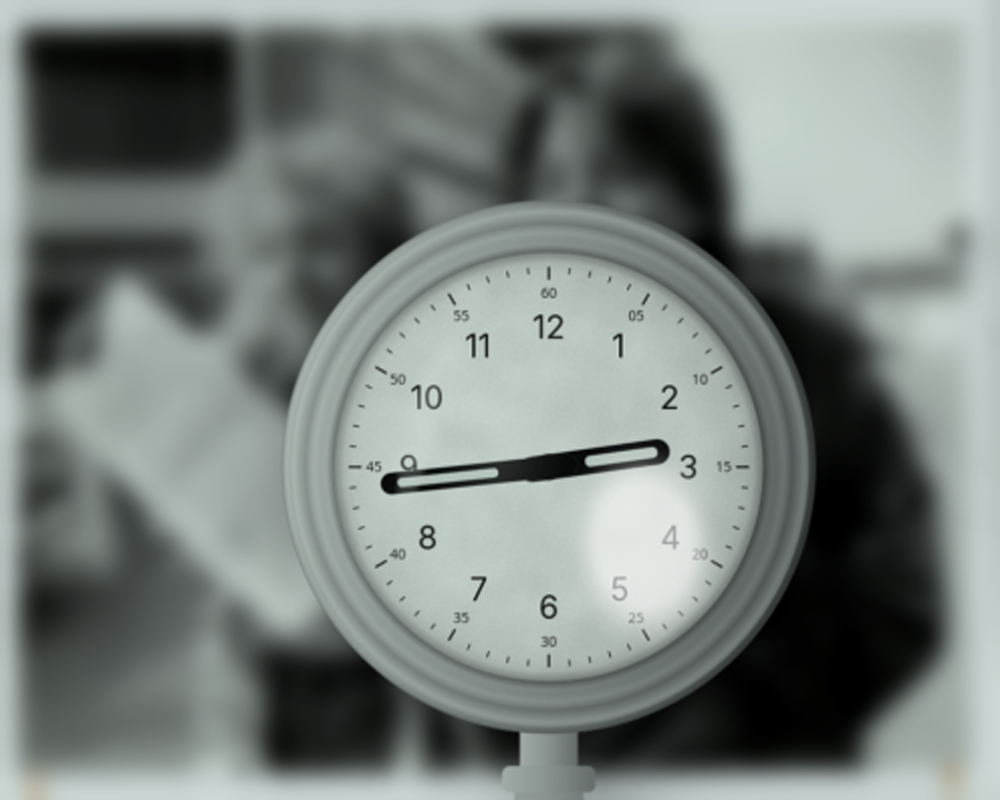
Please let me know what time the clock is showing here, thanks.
2:44
